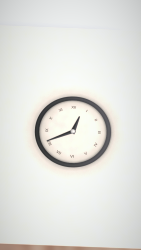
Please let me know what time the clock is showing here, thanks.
12:41
